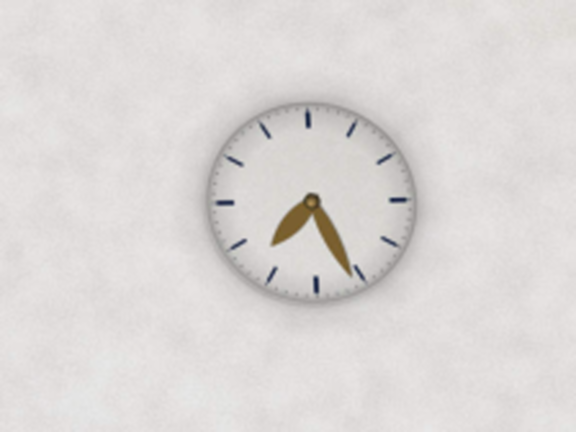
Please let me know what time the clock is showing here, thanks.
7:26
